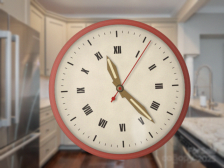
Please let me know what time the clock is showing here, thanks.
11:23:06
